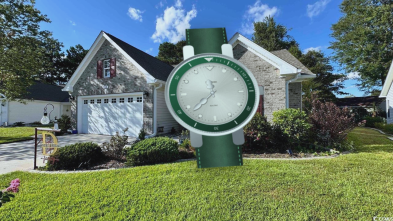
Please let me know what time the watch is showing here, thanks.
11:38
